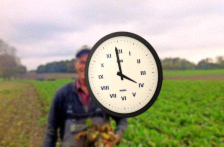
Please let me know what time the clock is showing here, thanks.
3:59
